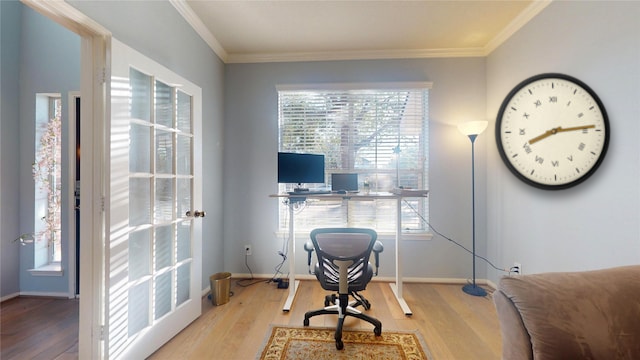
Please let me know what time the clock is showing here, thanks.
8:14
